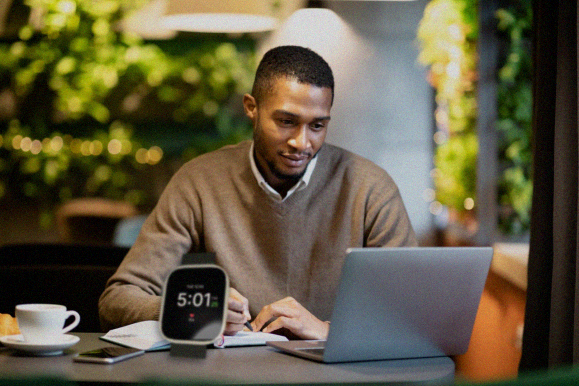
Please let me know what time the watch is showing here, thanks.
5:01
